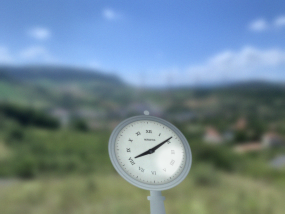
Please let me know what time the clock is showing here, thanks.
8:09
